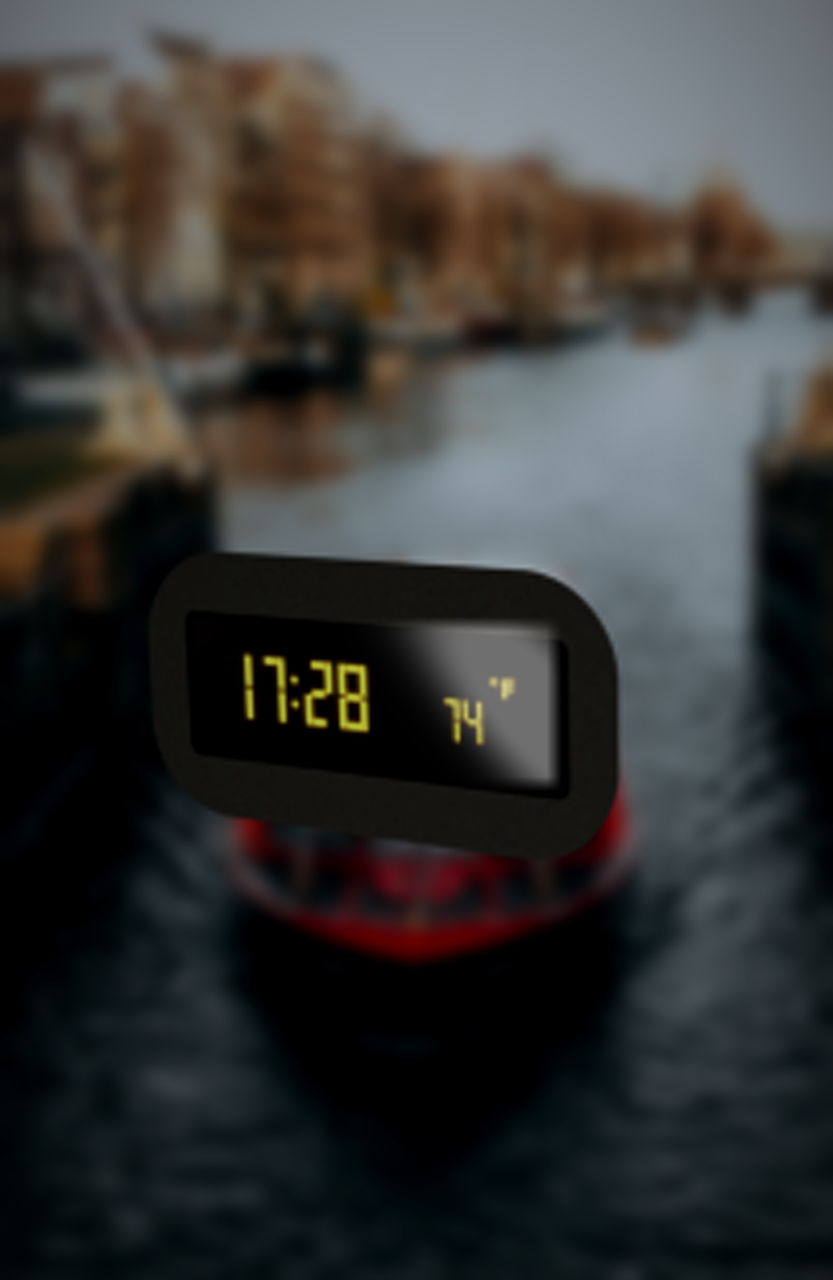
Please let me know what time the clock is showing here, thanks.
17:28
